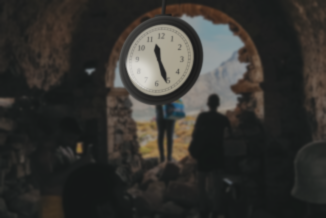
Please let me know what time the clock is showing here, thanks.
11:26
